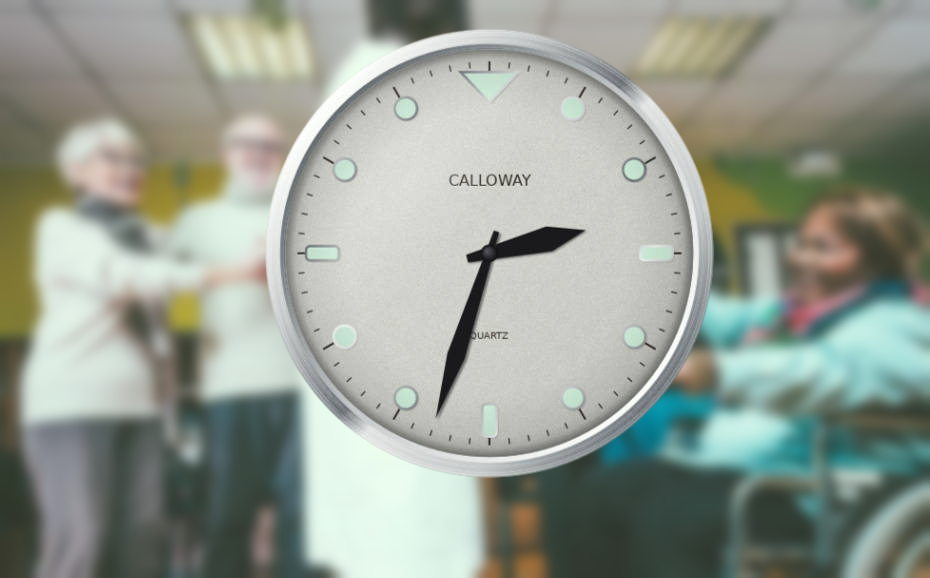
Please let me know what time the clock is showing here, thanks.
2:33
